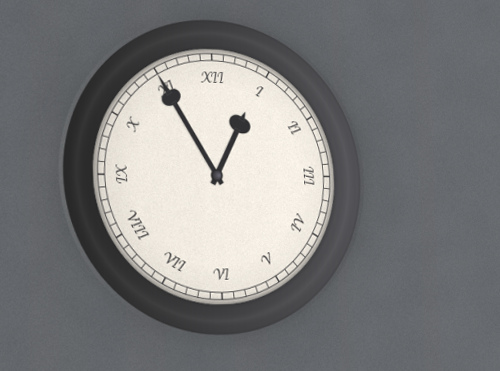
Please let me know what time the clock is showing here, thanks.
12:55
